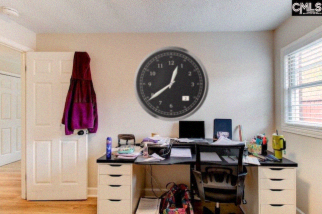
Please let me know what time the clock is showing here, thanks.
12:39
